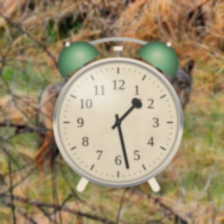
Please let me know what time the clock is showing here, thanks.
1:28
